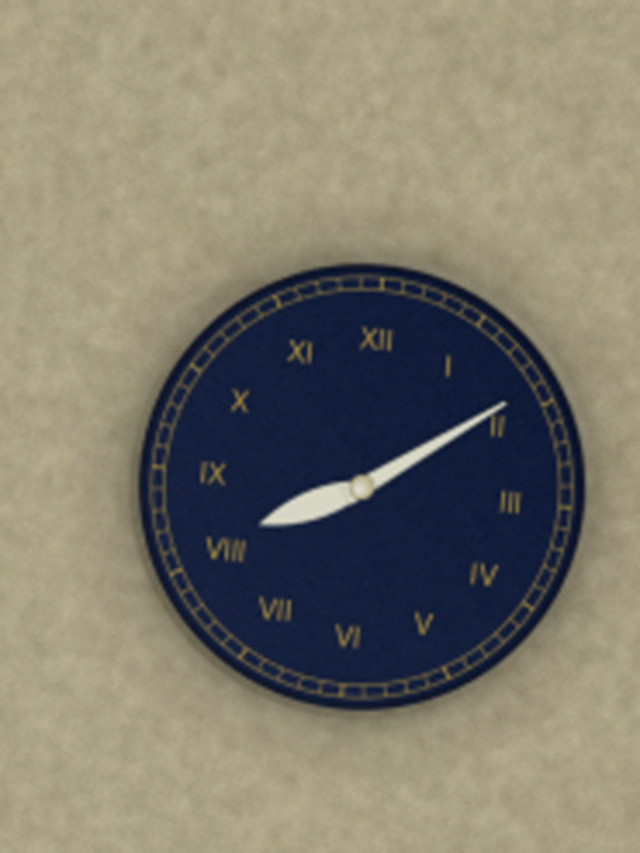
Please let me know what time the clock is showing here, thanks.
8:09
